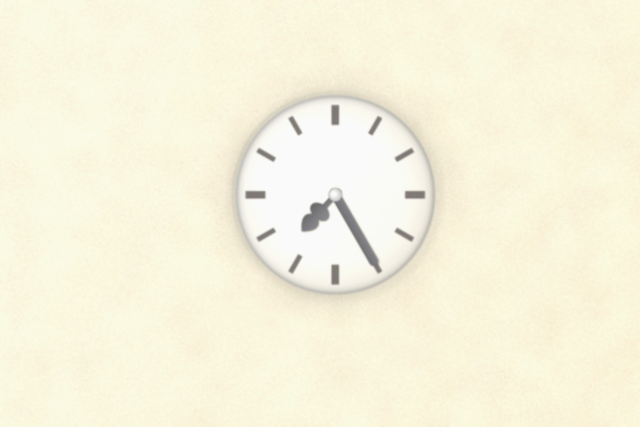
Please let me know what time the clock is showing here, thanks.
7:25
